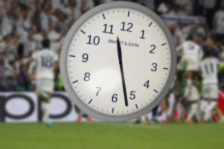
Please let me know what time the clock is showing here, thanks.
11:27
